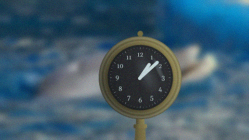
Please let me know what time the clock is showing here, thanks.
1:08
